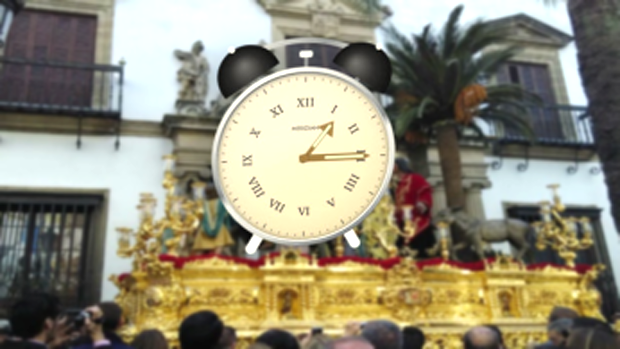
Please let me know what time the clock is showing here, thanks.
1:15
